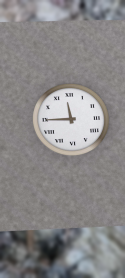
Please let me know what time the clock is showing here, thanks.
11:45
